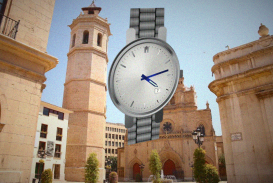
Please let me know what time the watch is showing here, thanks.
4:13
